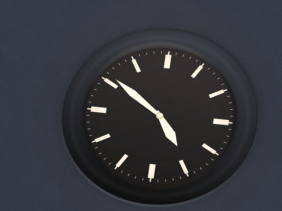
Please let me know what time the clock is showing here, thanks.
4:51
